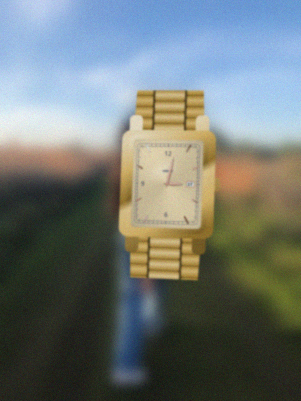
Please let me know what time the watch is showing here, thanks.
3:02
